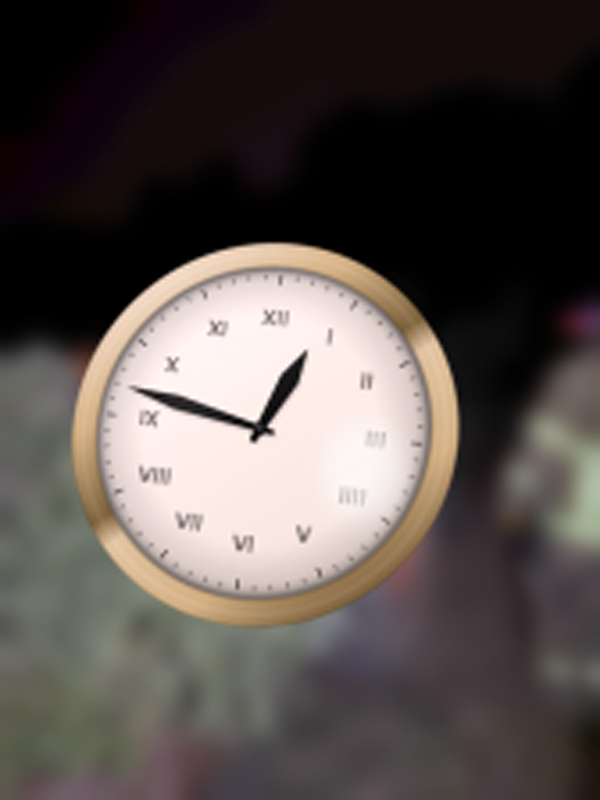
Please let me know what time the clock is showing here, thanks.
12:47
